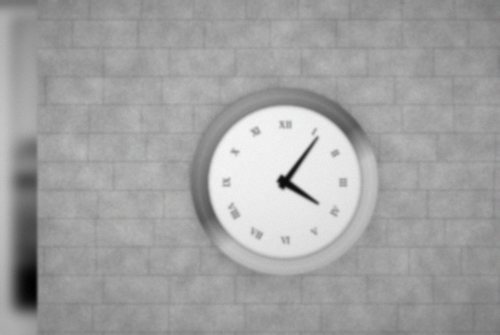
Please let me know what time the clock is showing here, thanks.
4:06
